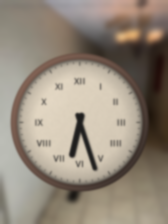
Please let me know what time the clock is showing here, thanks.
6:27
